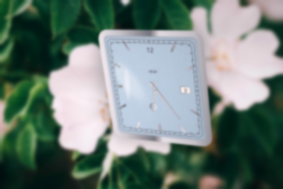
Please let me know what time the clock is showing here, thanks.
6:24
